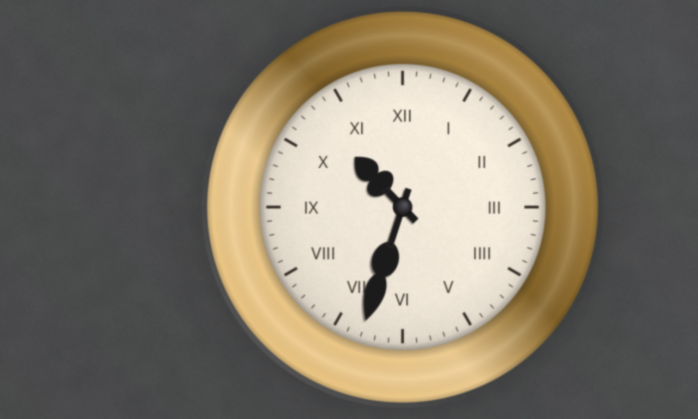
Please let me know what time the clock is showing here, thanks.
10:33
